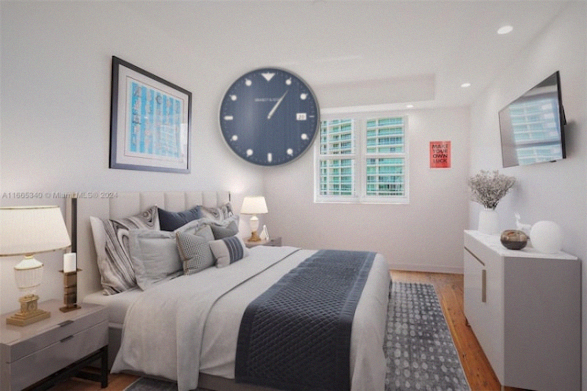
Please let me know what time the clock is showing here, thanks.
1:06
